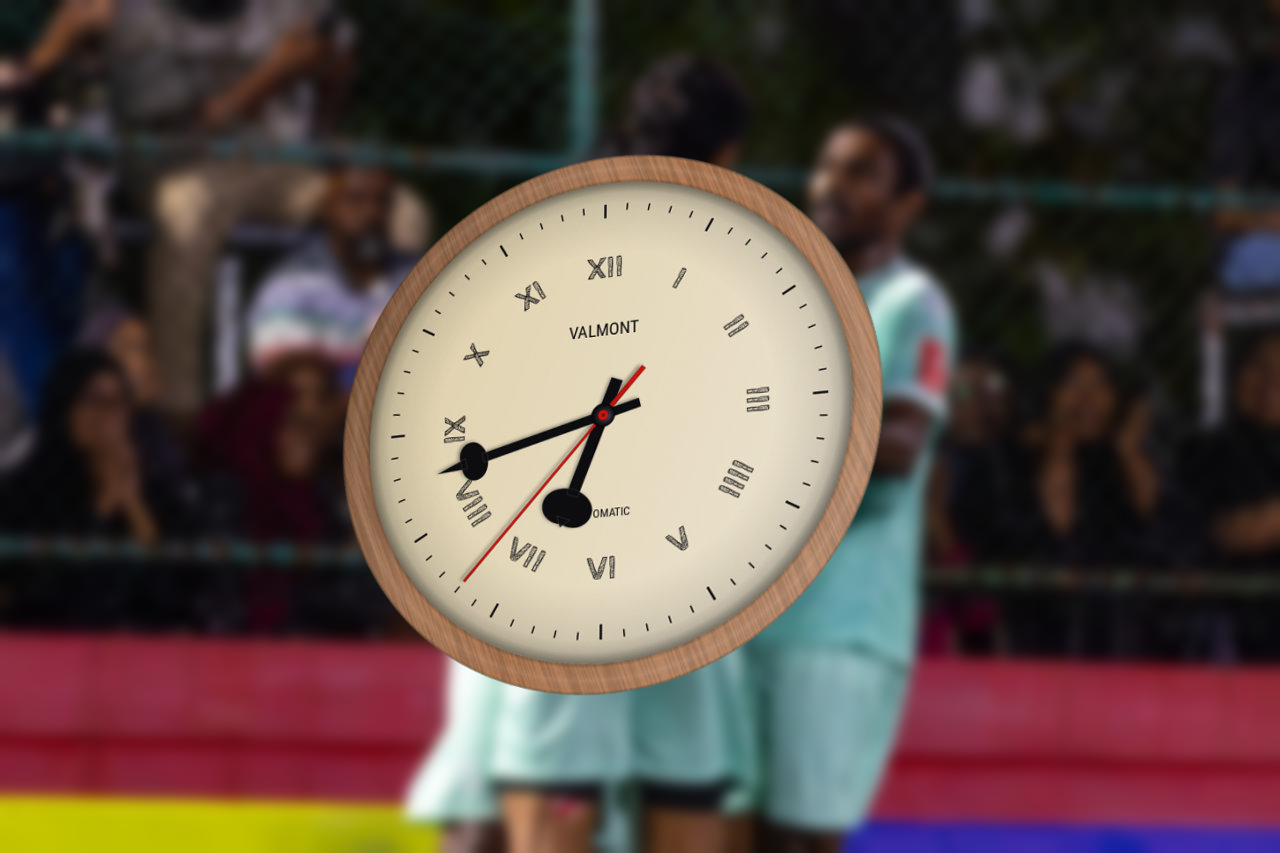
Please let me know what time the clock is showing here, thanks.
6:42:37
